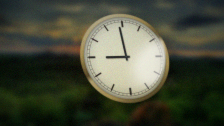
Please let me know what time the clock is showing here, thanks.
8:59
